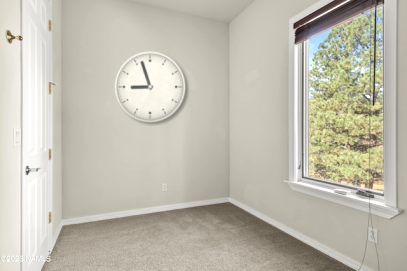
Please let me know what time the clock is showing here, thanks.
8:57
